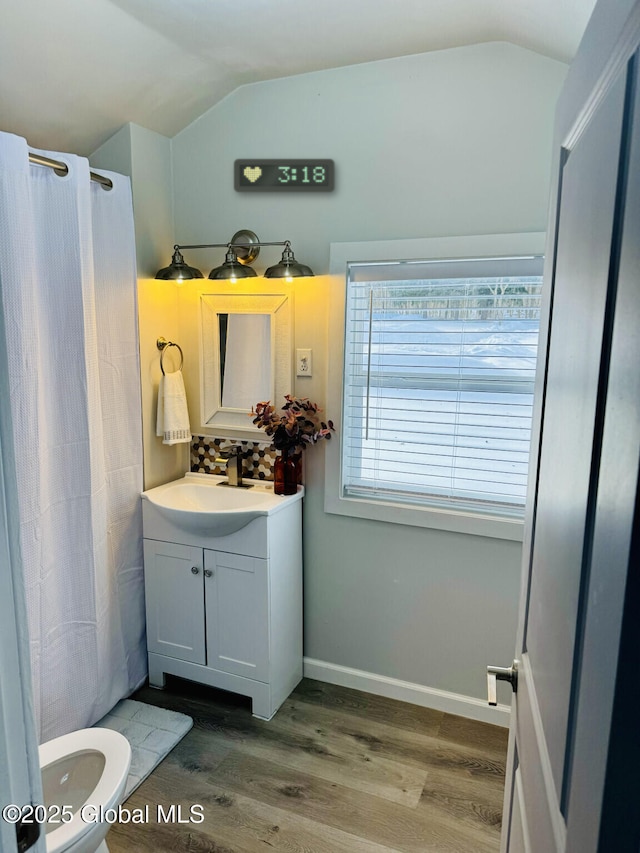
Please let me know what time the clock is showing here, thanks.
3:18
